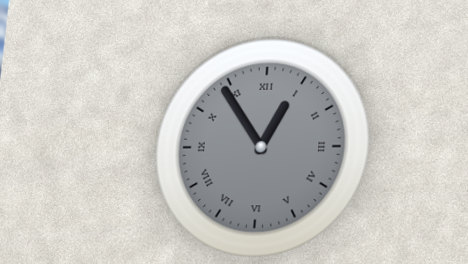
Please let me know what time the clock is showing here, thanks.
12:54
